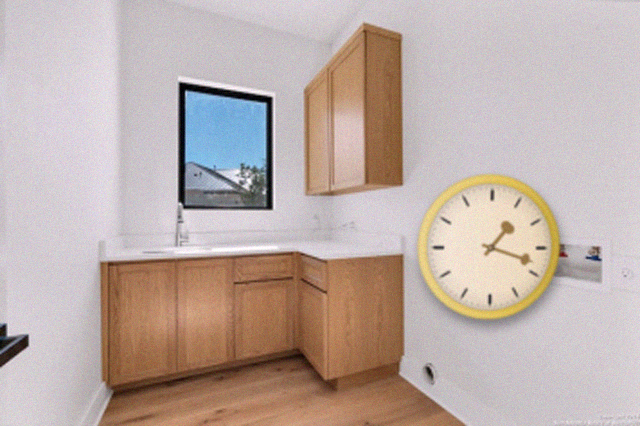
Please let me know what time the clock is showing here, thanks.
1:18
